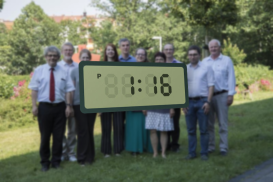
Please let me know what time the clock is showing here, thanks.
1:16
